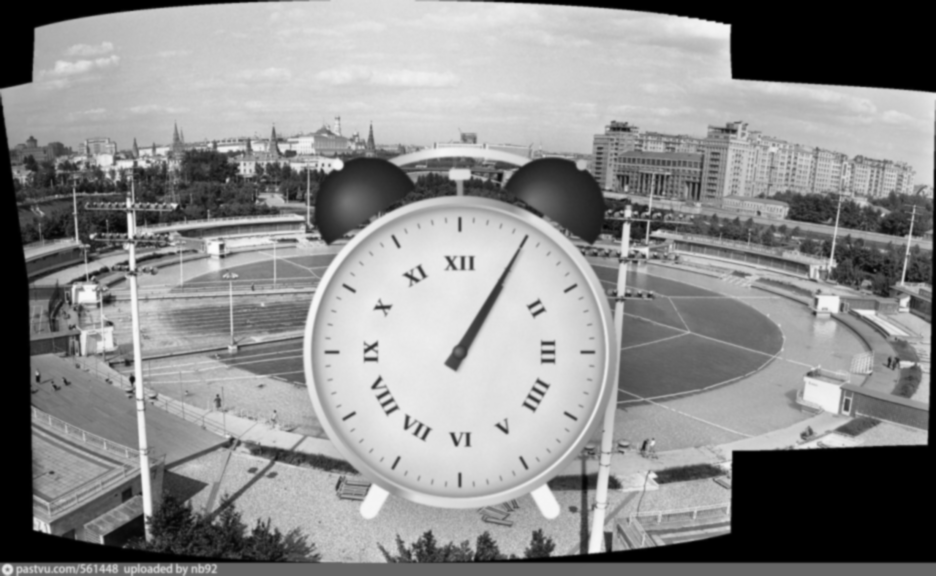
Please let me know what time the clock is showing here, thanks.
1:05
